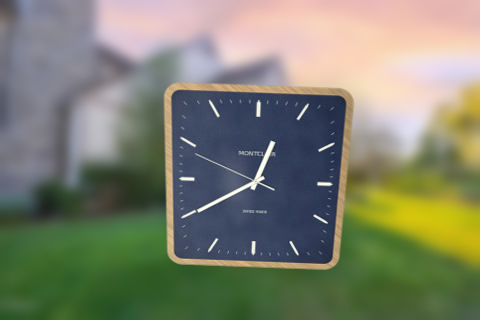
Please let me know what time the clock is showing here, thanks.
12:39:49
